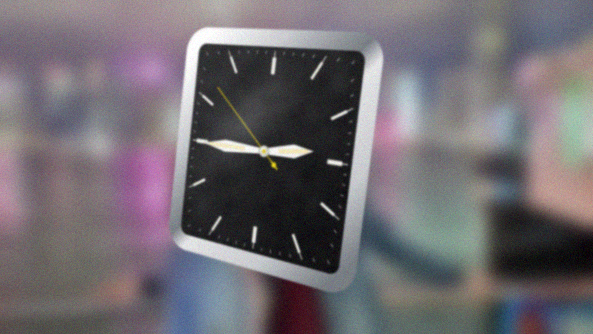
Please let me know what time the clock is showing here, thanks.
2:44:52
